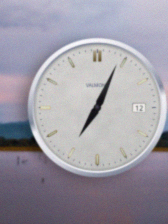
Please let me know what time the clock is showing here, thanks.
7:04
